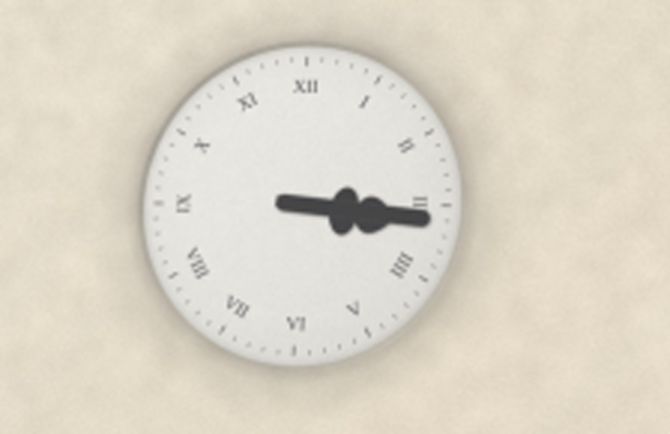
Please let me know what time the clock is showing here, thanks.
3:16
